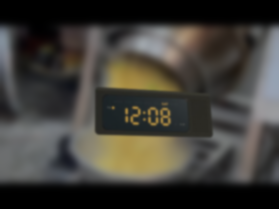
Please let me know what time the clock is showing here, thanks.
12:08
